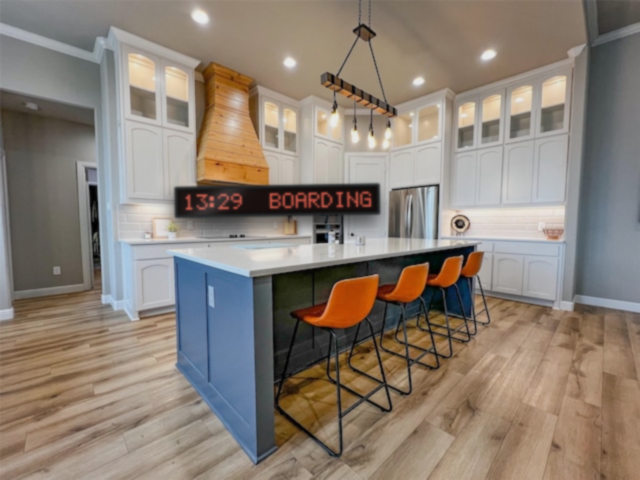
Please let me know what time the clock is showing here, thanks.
13:29
